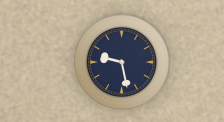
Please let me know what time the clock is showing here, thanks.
9:28
